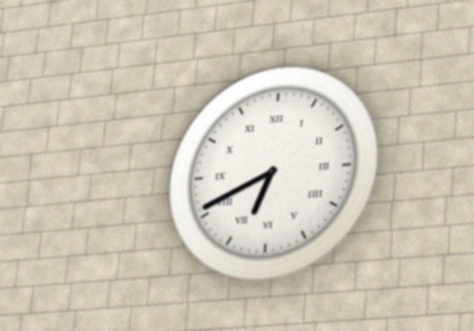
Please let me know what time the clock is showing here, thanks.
6:41
